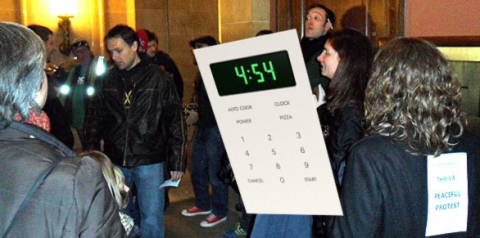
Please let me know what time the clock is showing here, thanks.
4:54
